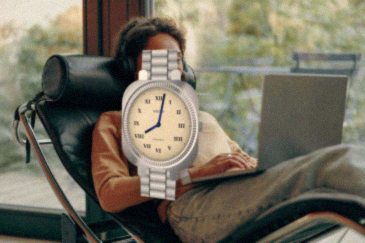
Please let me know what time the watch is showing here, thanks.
8:02
